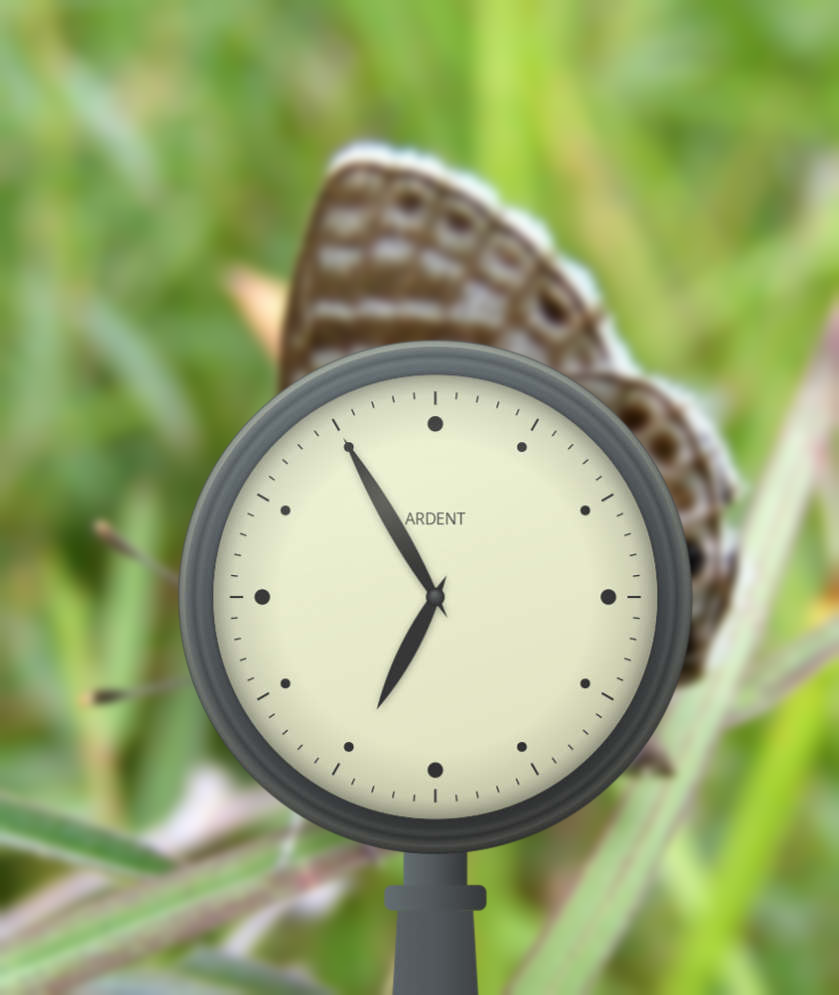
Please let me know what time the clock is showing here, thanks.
6:55
